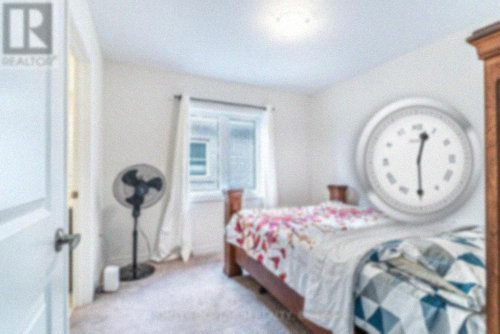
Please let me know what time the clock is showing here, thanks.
12:30
